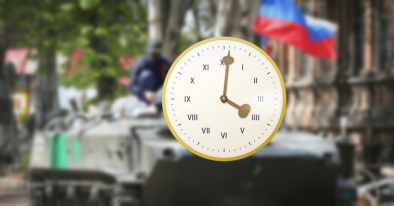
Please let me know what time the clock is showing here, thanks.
4:01
